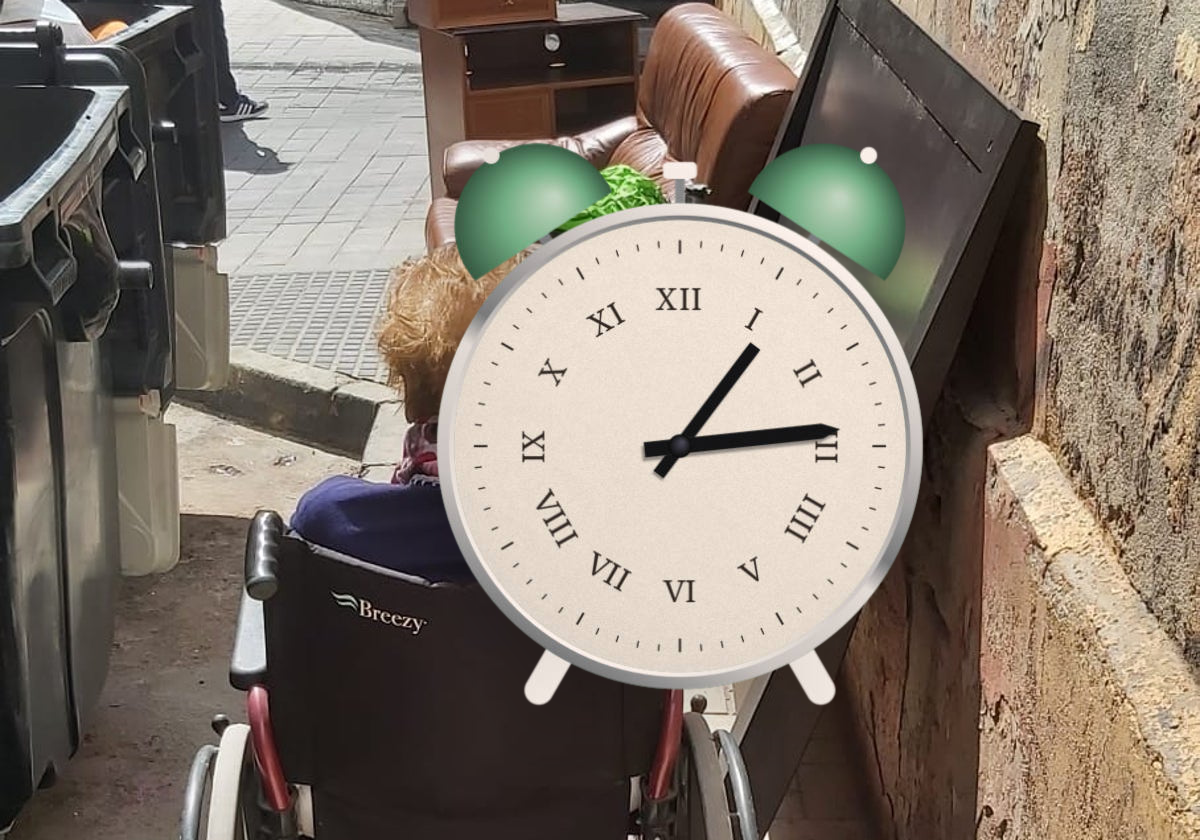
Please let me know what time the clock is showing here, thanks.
1:14
